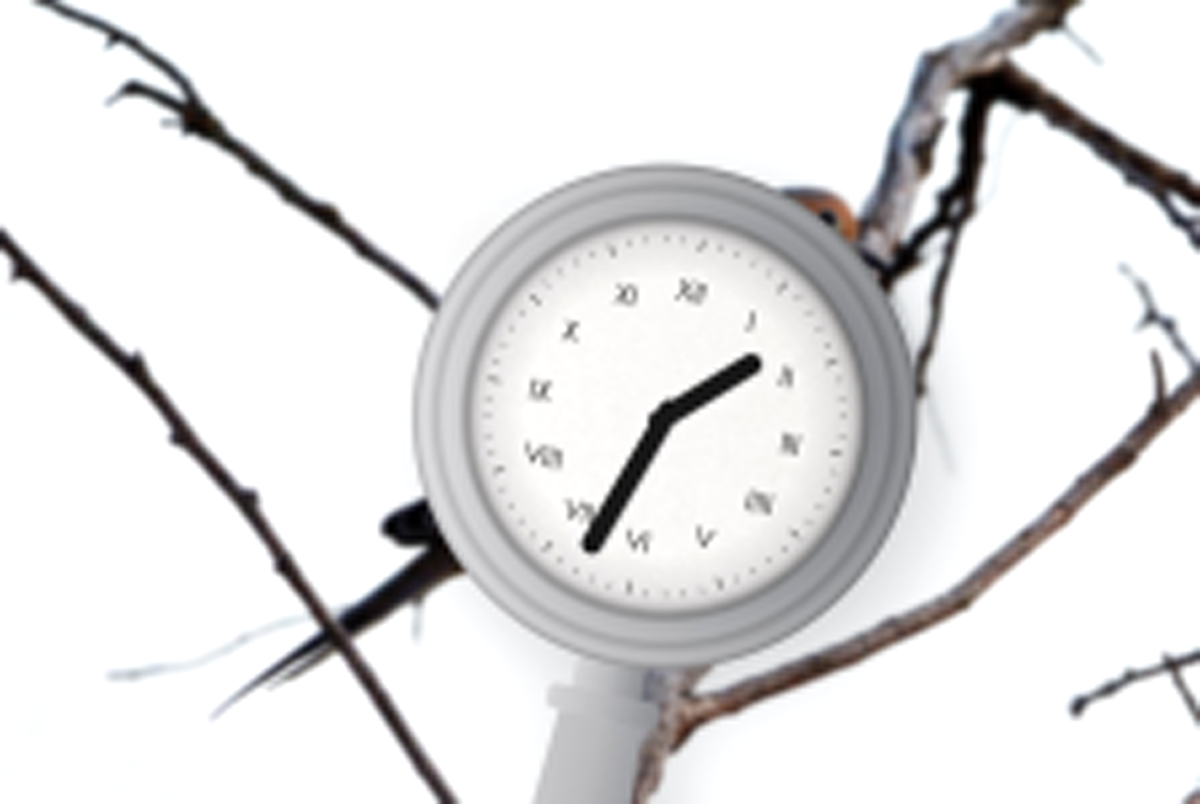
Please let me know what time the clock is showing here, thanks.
1:33
